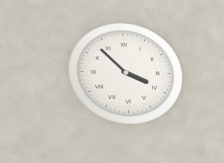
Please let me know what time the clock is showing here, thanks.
3:53
